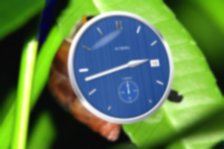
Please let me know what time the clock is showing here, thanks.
2:43
